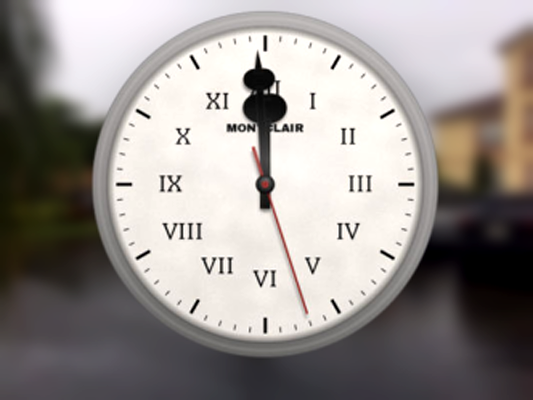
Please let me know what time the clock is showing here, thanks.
11:59:27
